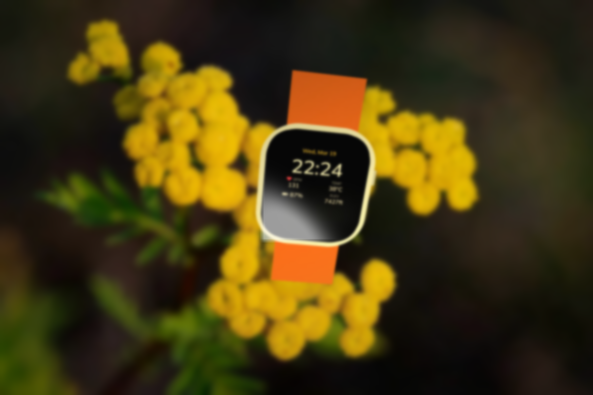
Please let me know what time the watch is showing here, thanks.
22:24
